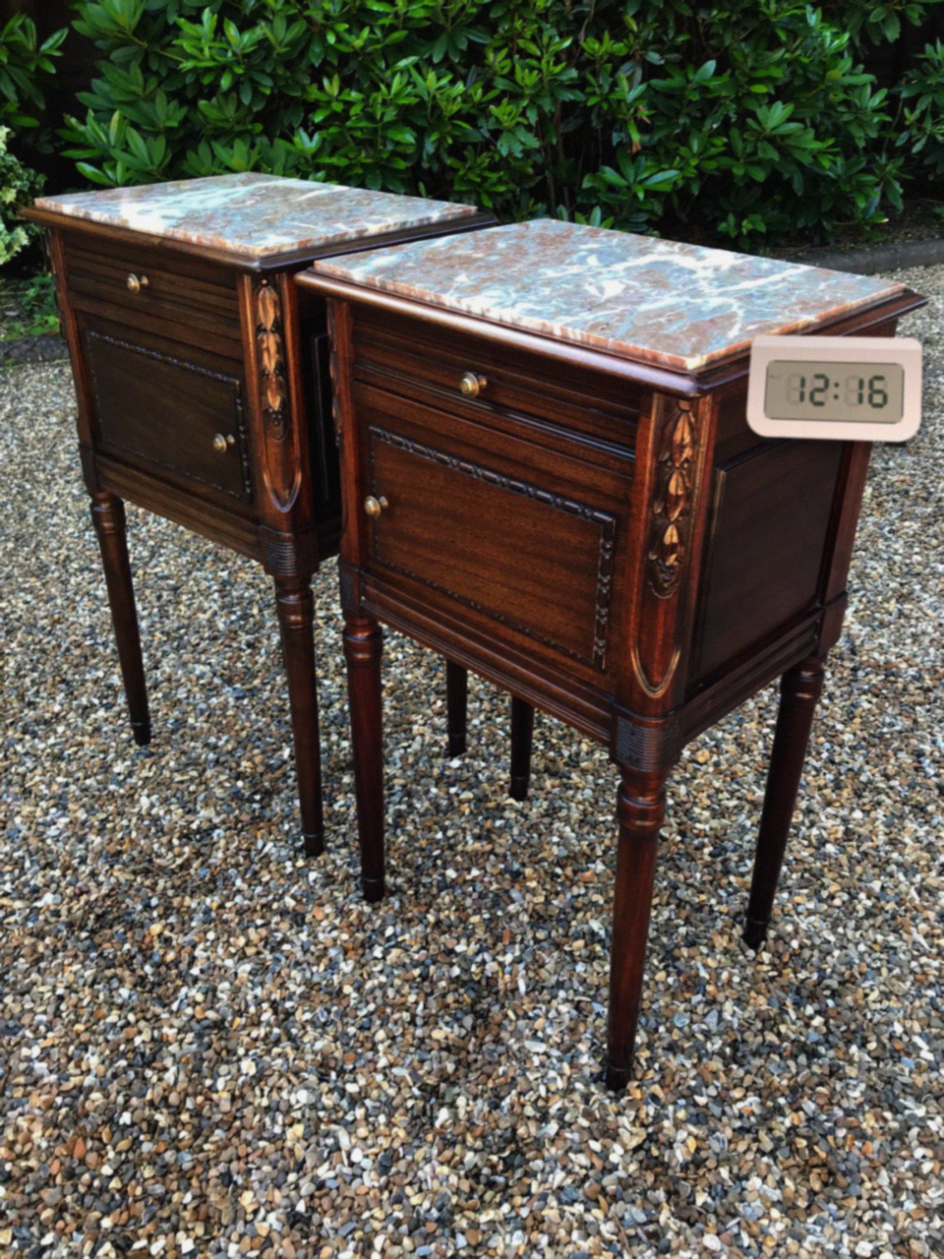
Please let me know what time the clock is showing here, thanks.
12:16
